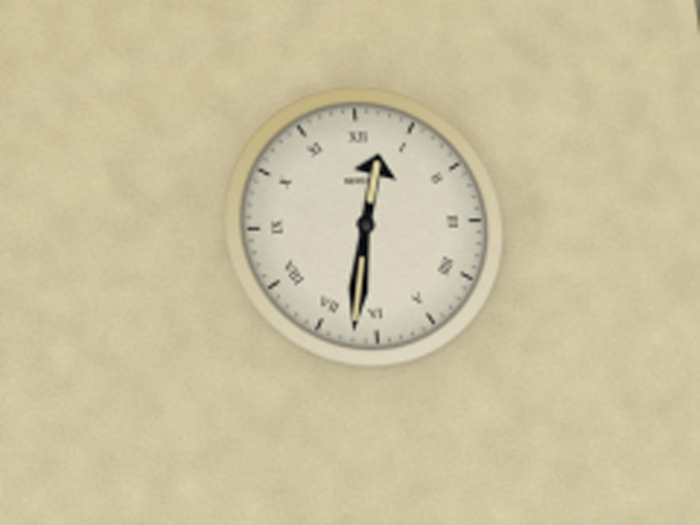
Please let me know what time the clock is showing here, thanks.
12:32
